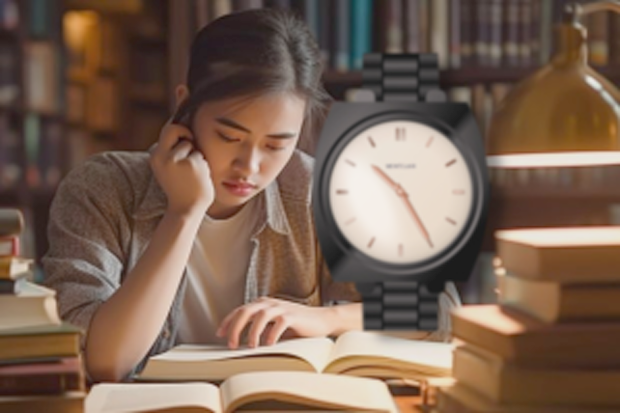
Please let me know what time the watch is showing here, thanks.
10:25
